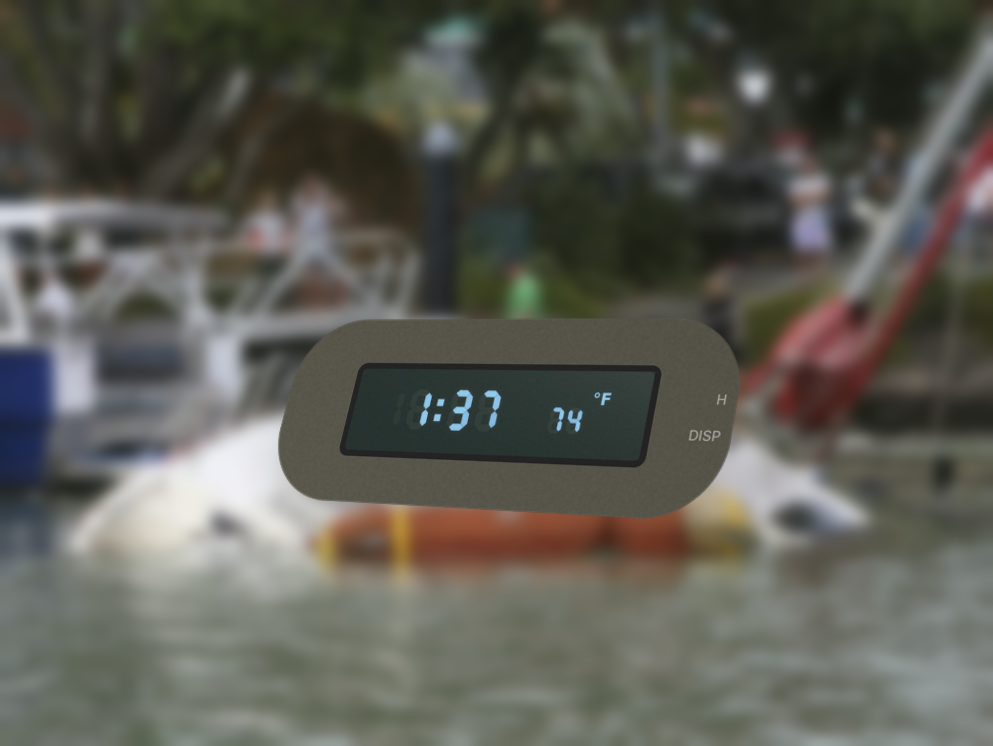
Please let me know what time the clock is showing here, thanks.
1:37
